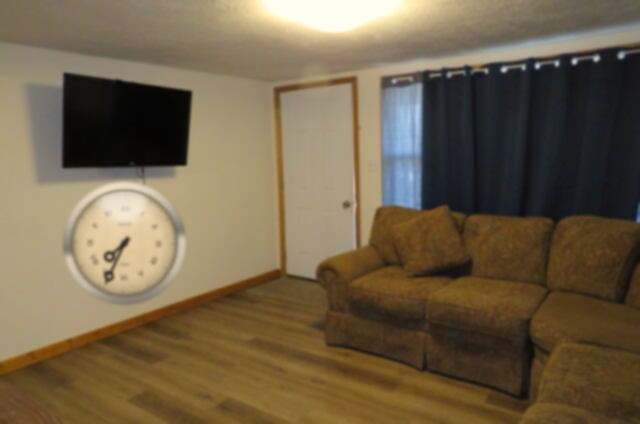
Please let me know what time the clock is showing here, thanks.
7:34
